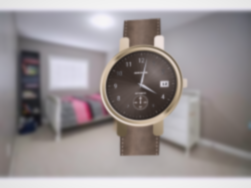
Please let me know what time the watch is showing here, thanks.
4:02
